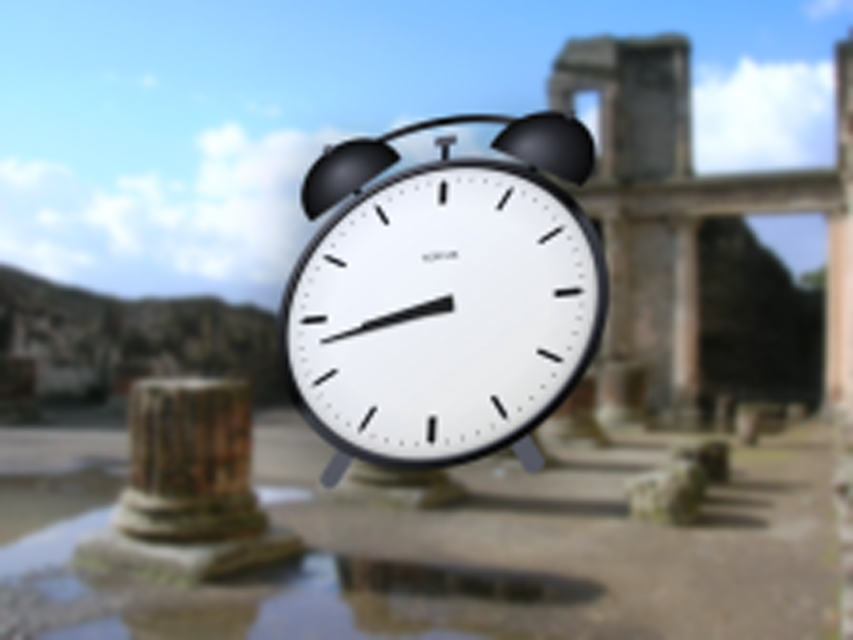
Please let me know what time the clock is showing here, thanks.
8:43
